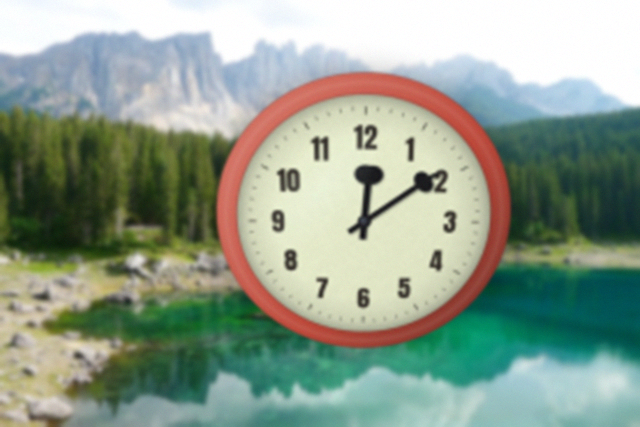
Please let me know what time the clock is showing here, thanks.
12:09
